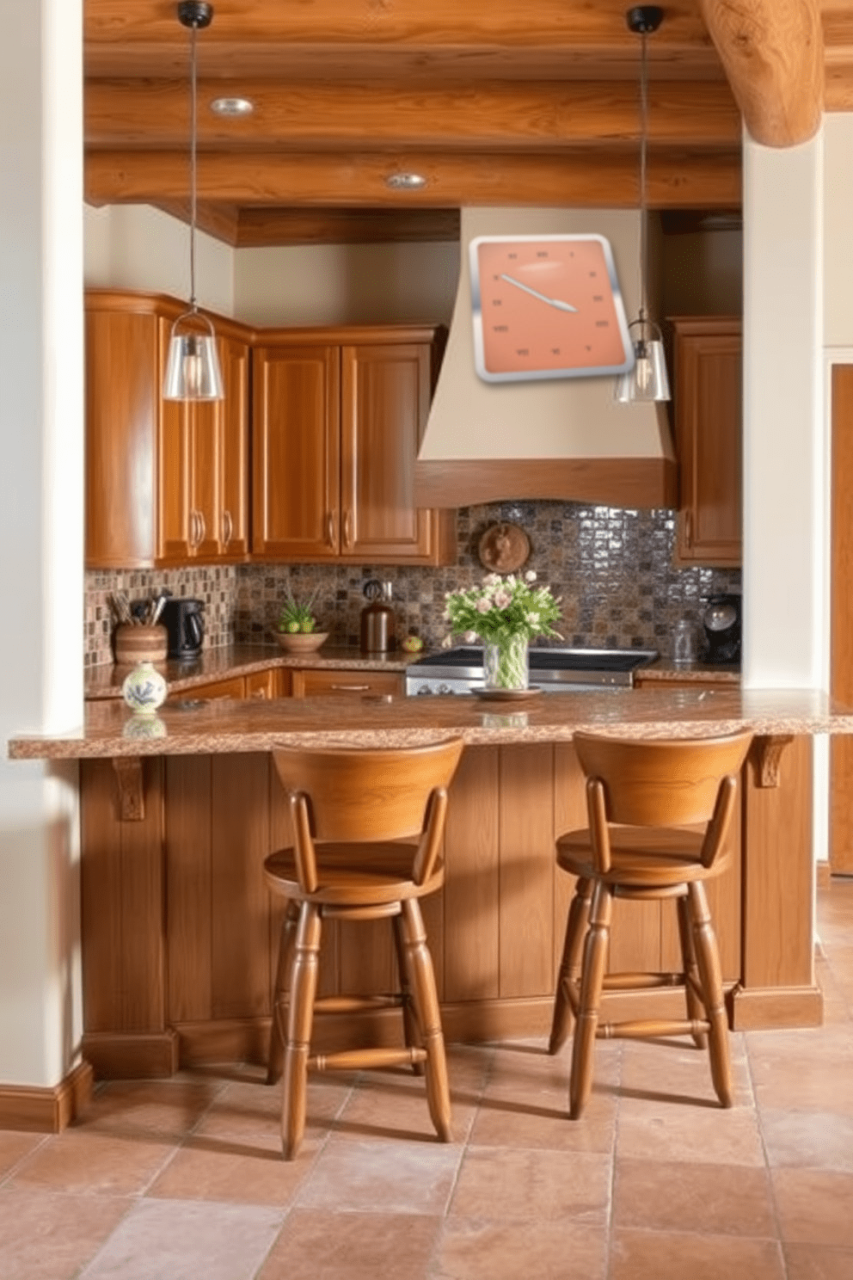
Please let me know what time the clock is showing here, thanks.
3:51
